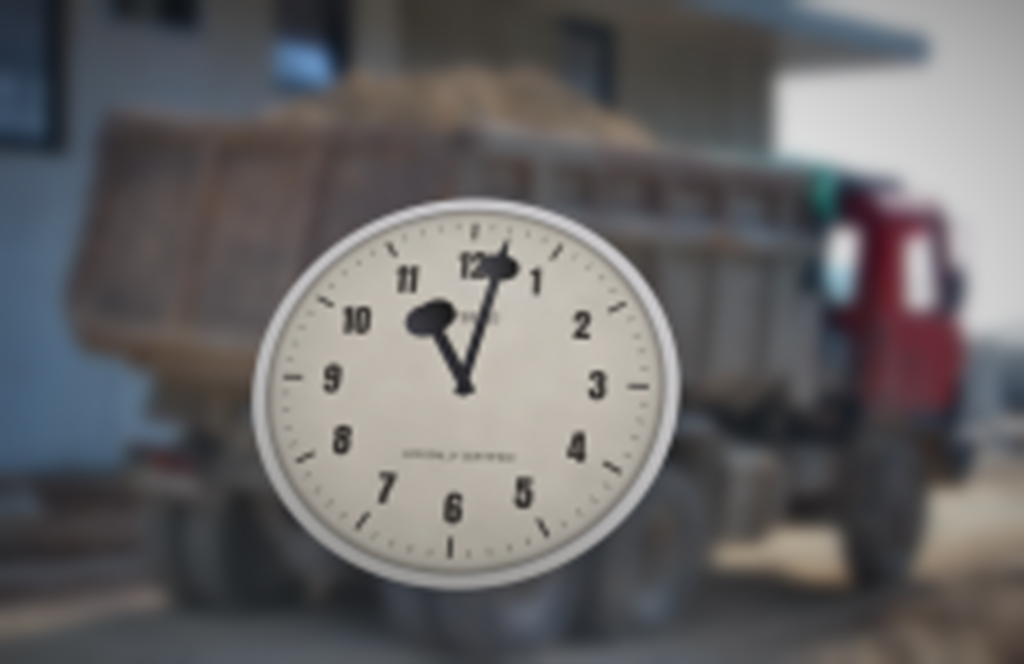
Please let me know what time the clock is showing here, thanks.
11:02
